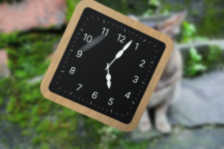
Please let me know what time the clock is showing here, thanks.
5:03
